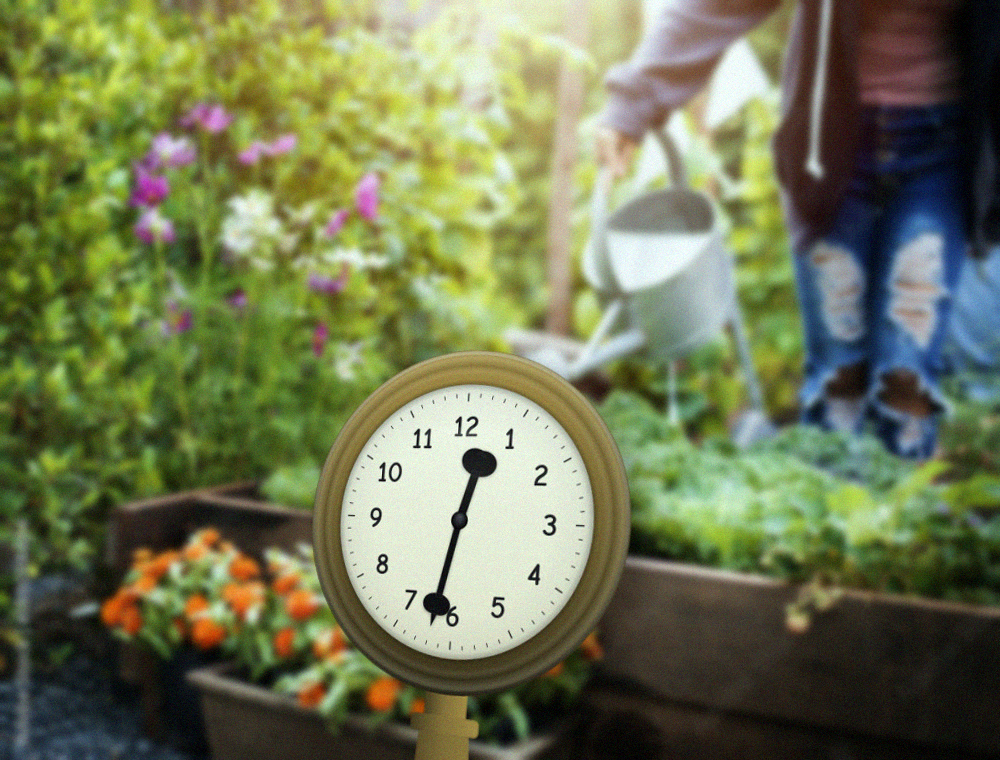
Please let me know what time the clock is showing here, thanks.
12:32
